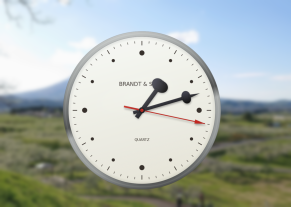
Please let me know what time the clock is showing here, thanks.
1:12:17
